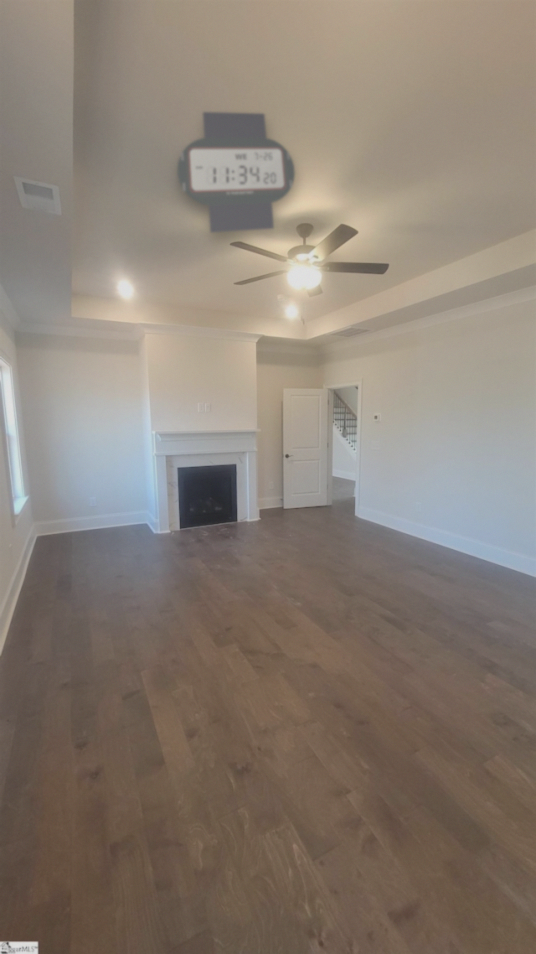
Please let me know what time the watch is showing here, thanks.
11:34
